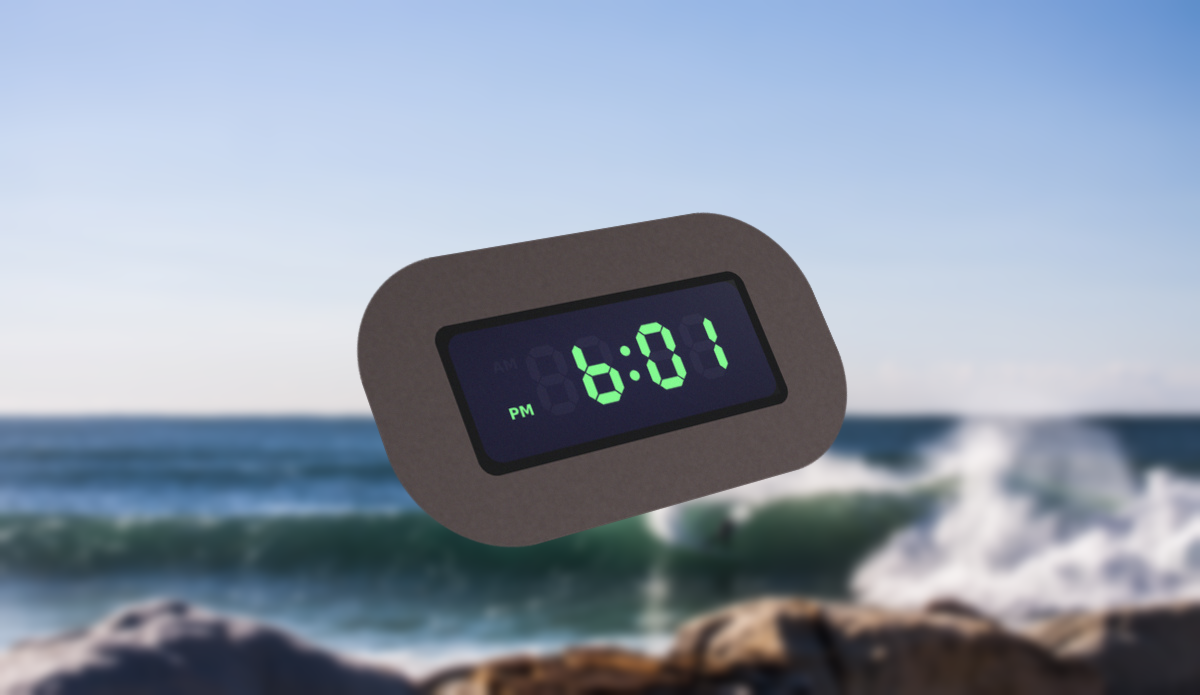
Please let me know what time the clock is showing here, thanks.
6:01
